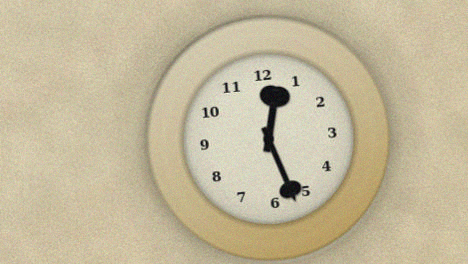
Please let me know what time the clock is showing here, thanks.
12:27
